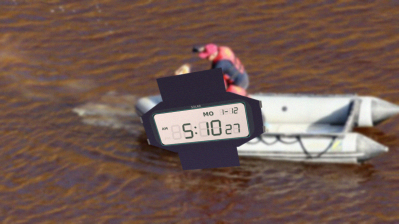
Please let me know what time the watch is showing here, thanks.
5:10:27
